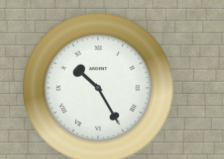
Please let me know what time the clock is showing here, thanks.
10:25
